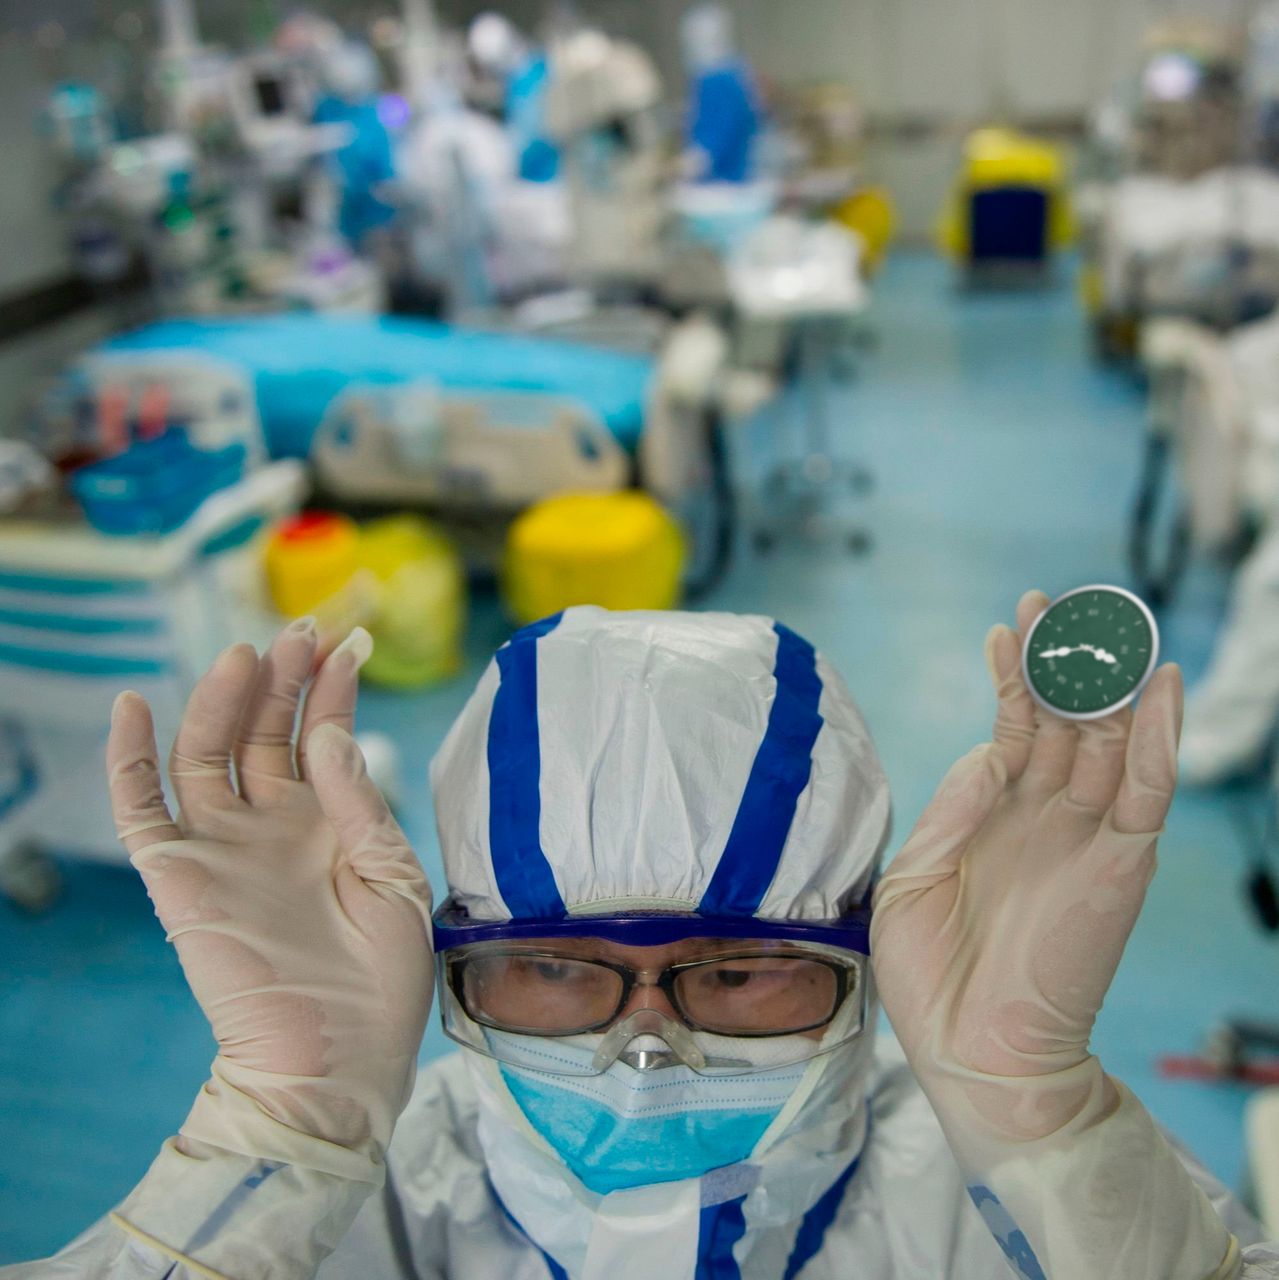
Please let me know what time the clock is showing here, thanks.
3:43
